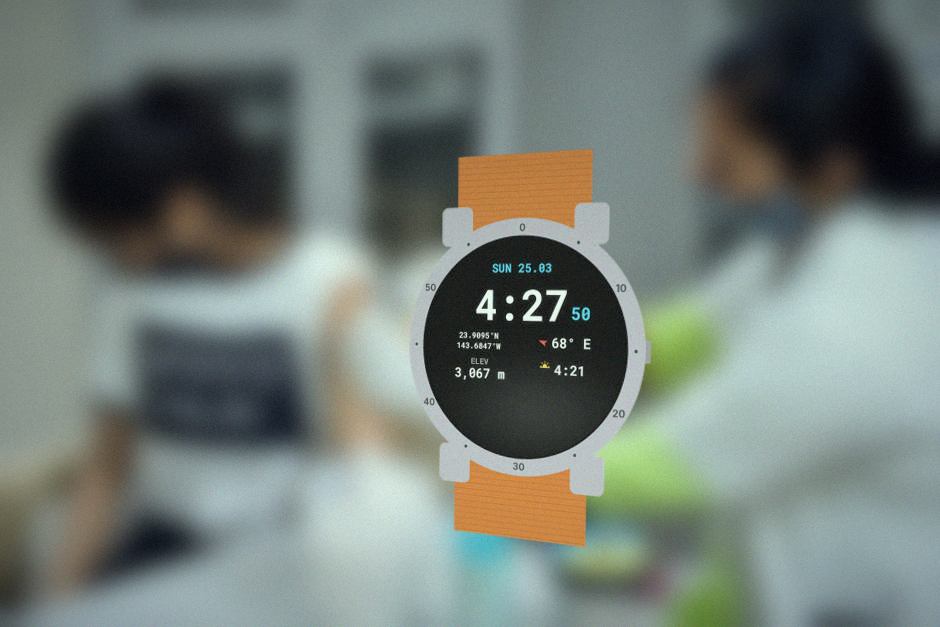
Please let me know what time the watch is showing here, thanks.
4:27:50
